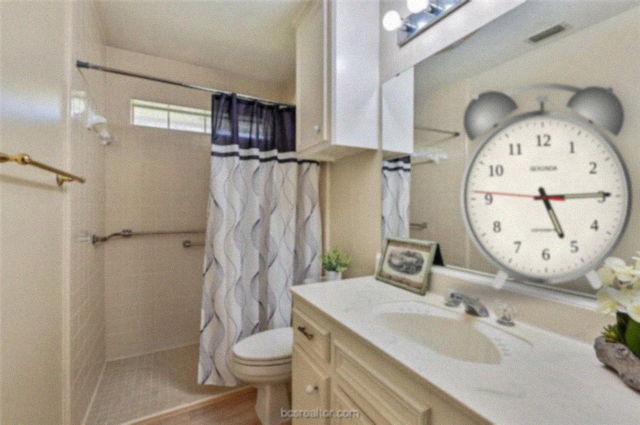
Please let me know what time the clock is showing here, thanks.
5:14:46
